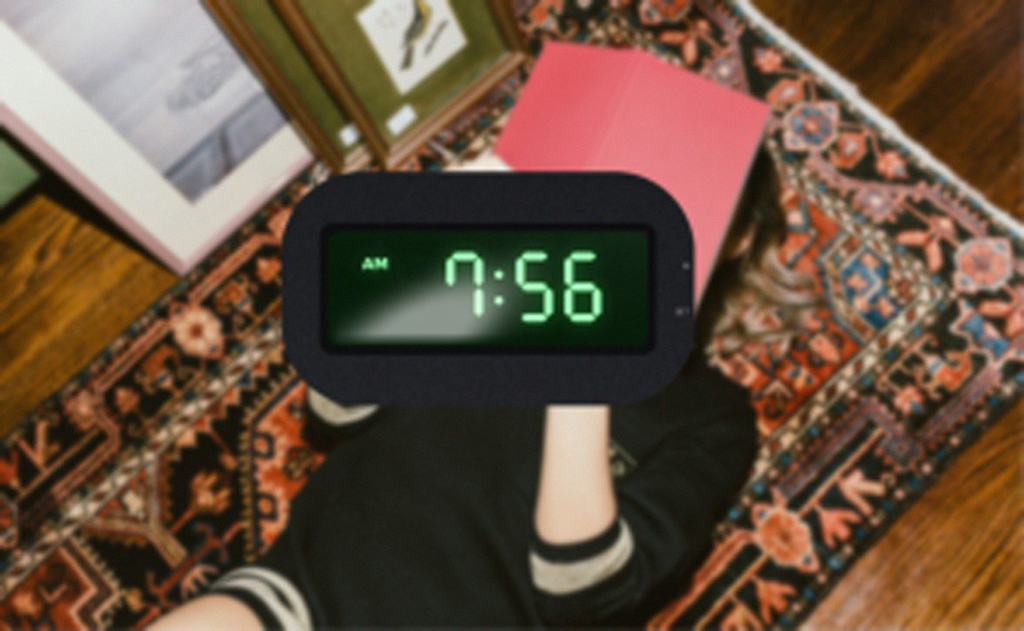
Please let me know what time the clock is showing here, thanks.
7:56
